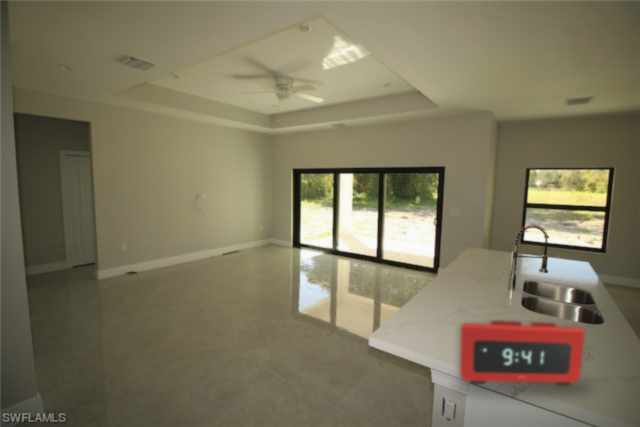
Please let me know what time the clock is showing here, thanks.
9:41
